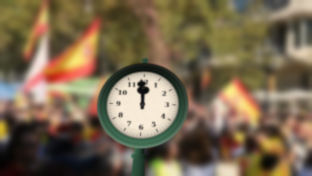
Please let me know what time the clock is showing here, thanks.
11:59
